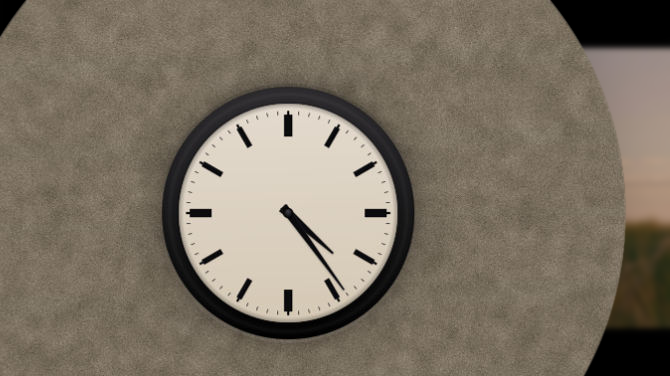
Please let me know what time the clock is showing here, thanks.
4:24
